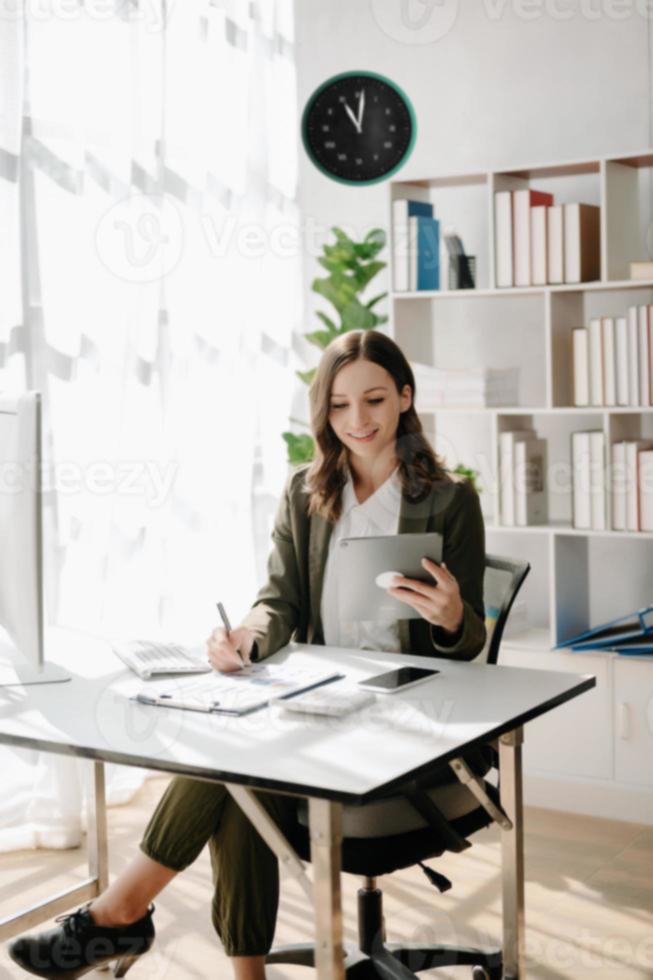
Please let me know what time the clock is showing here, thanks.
11:01
